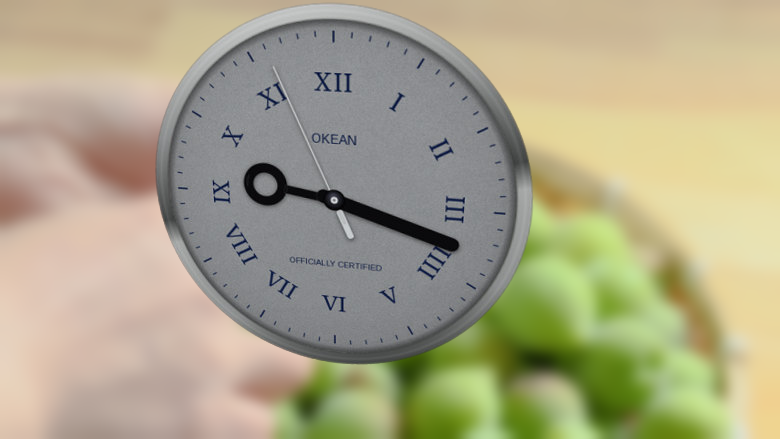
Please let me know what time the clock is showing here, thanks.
9:17:56
